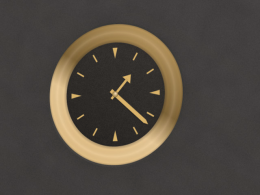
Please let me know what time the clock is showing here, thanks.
1:22
